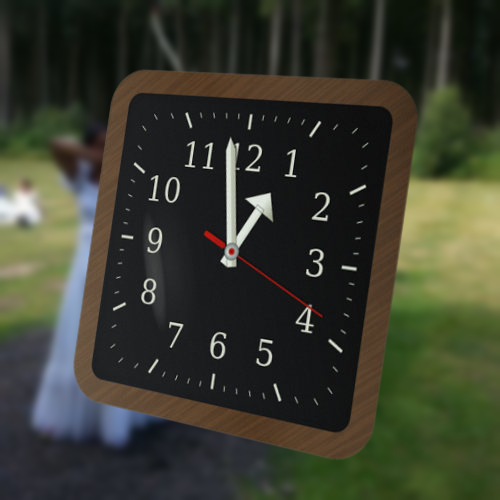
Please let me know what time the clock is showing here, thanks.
12:58:19
